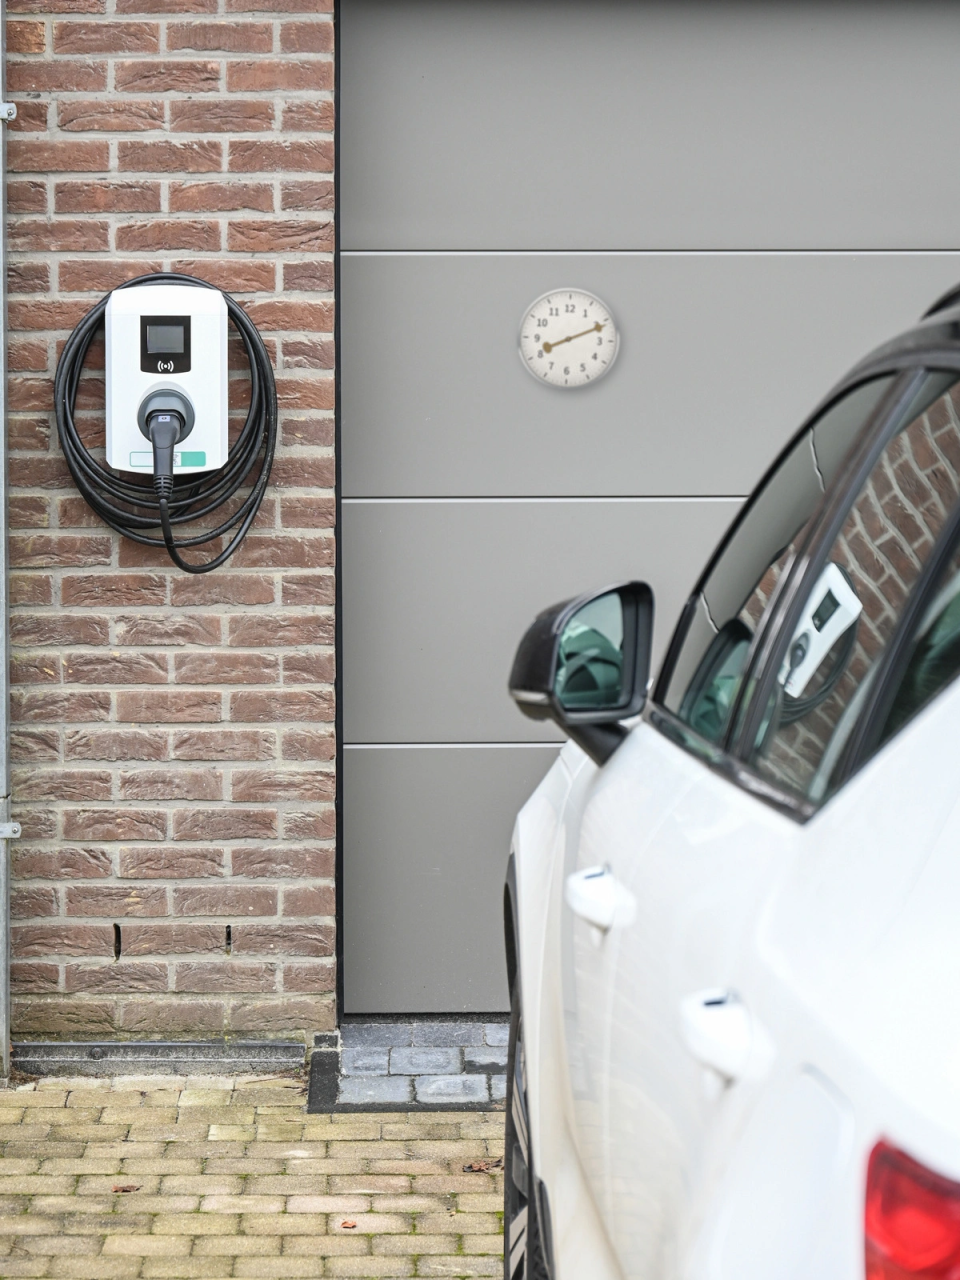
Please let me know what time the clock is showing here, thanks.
8:11
